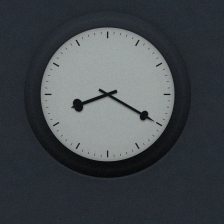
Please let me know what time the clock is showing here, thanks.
8:20
